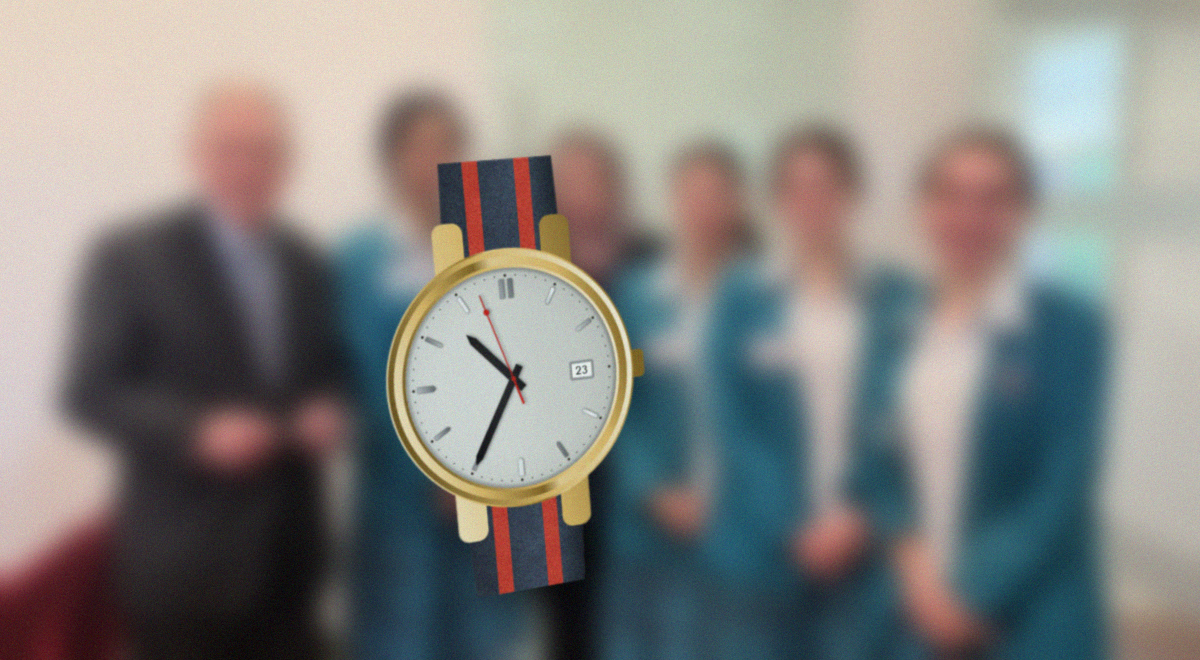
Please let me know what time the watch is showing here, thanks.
10:34:57
